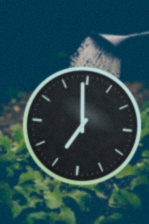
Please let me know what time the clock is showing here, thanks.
6:59
